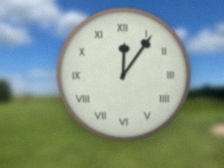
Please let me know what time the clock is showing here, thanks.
12:06
